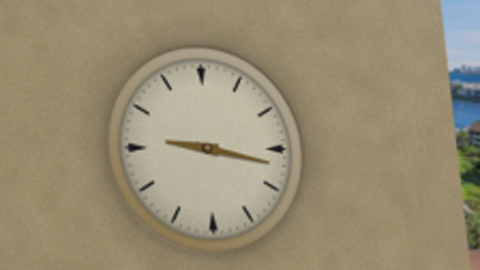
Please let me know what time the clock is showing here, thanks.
9:17
